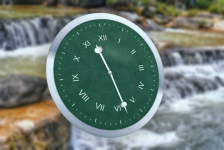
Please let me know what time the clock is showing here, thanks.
11:28
